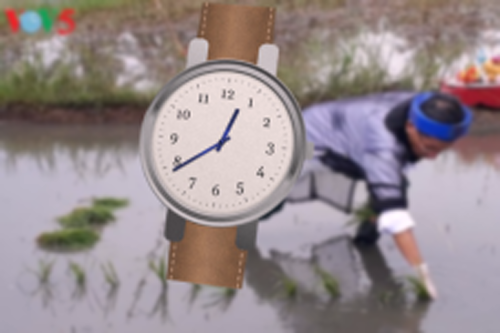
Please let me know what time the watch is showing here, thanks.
12:39
